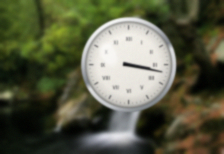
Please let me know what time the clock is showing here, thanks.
3:17
